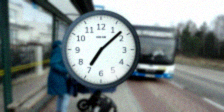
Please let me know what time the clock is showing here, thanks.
7:08
